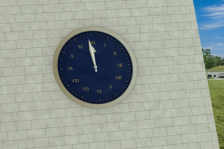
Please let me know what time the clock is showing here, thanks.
11:59
